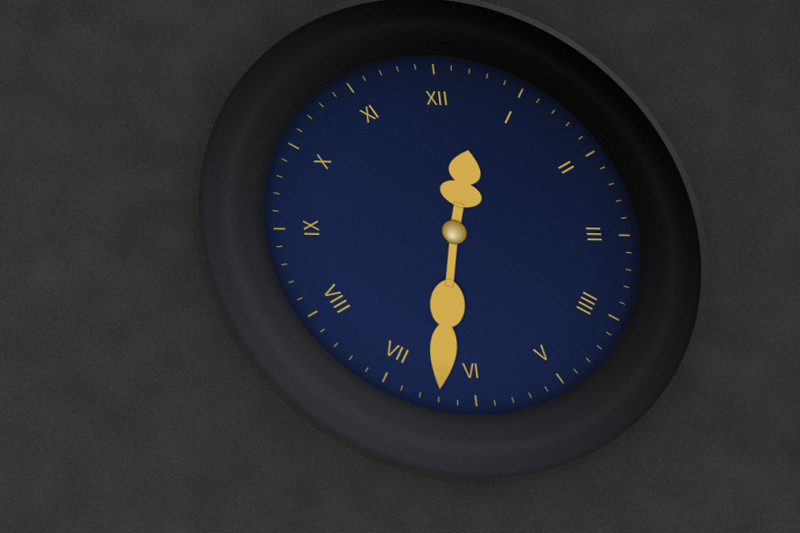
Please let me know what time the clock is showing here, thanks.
12:32
